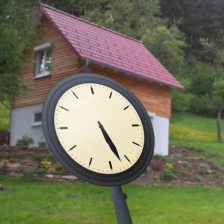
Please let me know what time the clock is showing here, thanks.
5:27
